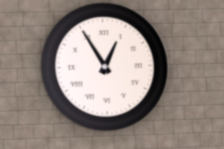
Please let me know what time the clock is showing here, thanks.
12:55
